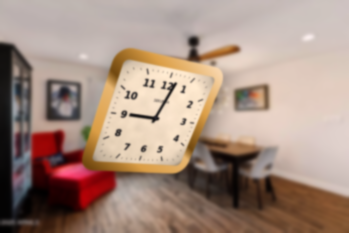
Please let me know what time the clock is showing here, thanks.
9:02
